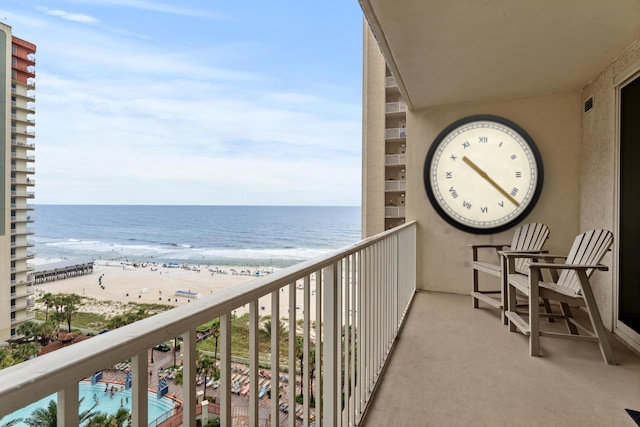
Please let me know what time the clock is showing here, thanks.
10:22
